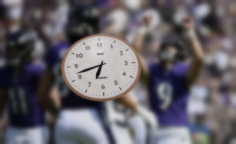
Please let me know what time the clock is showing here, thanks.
6:42
